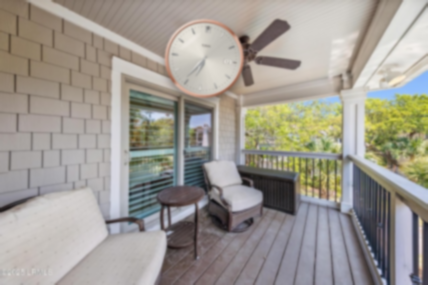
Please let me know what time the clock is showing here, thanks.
6:36
